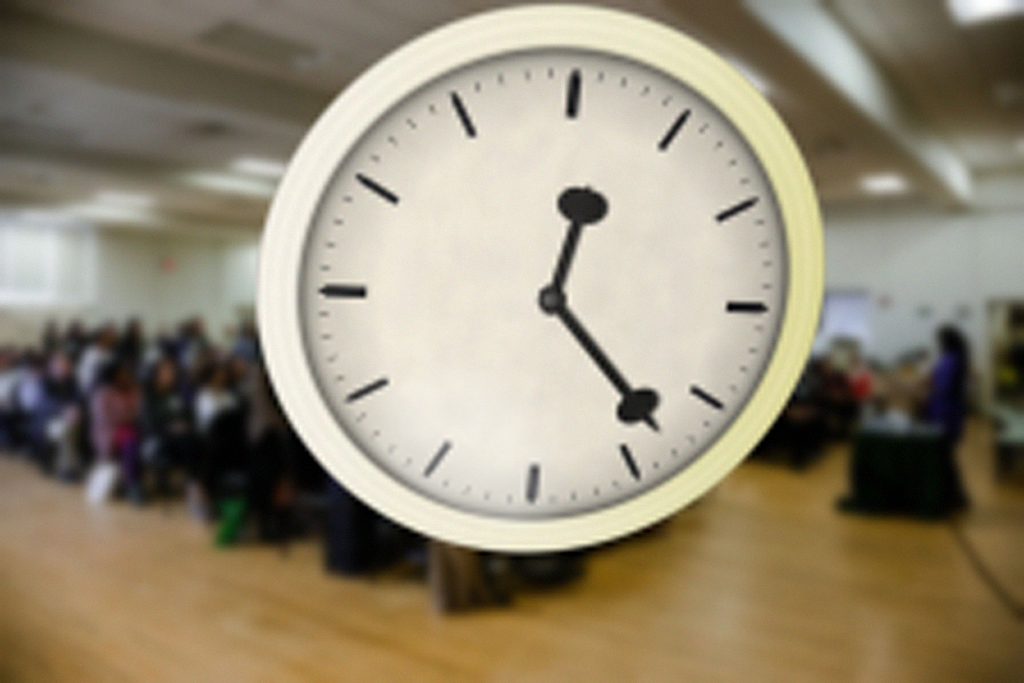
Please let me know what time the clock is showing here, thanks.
12:23
